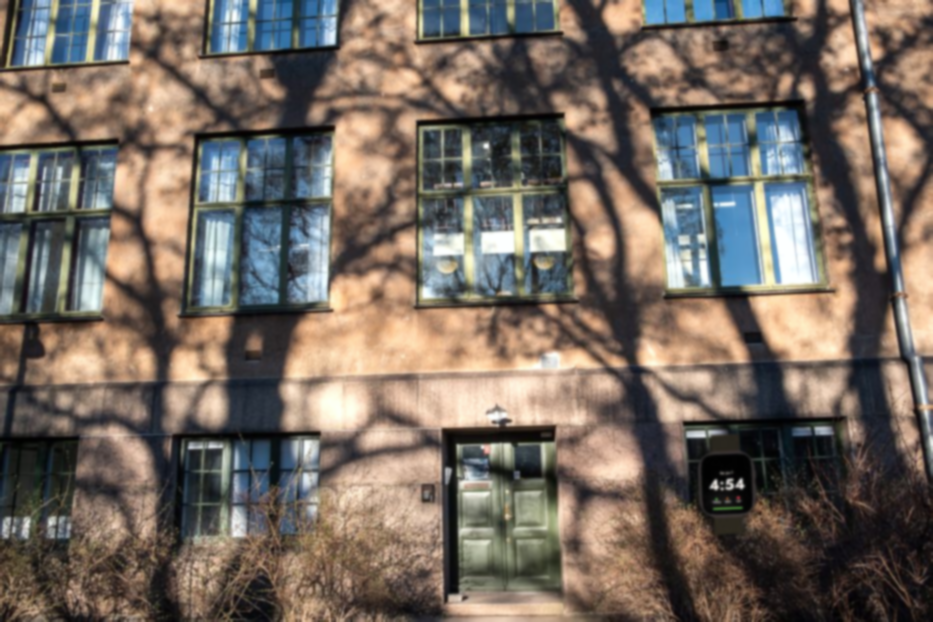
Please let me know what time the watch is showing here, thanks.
4:54
